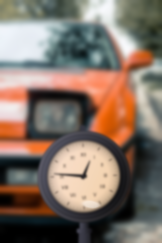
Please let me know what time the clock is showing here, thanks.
12:46
